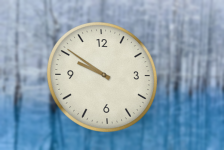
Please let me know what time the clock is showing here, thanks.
9:51
